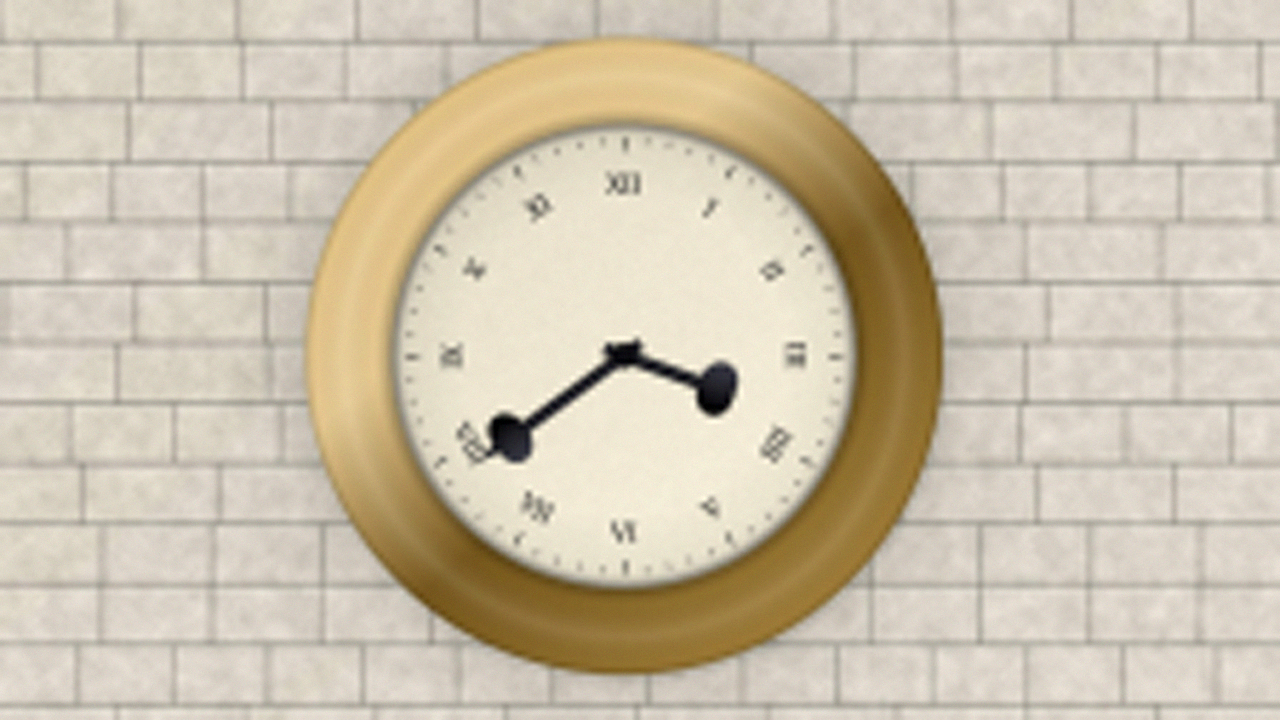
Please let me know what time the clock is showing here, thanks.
3:39
